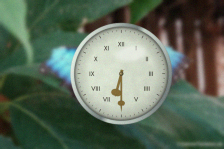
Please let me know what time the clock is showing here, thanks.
6:30
